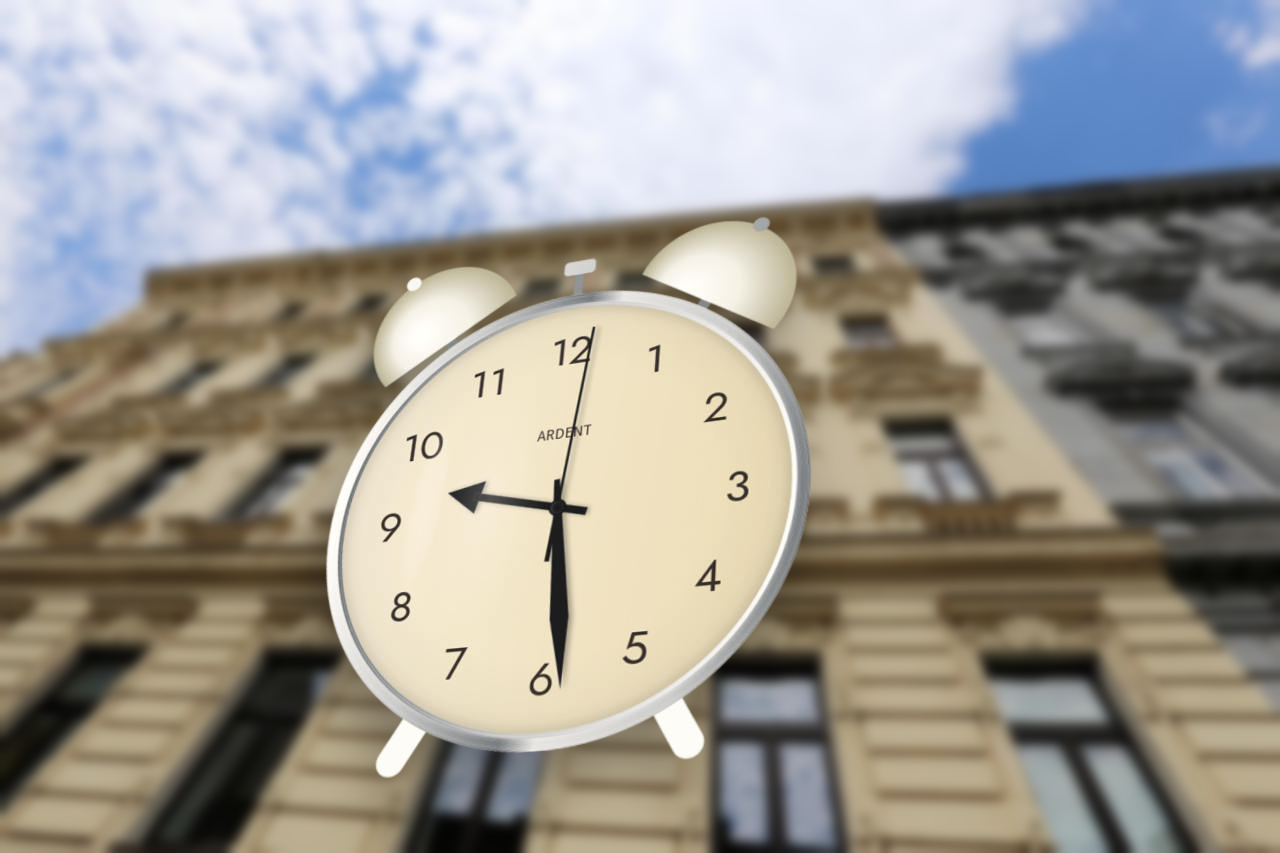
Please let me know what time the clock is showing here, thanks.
9:29:01
